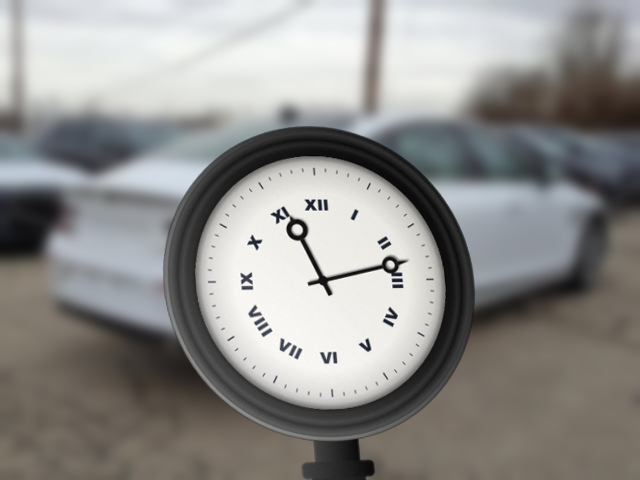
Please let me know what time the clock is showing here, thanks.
11:13
